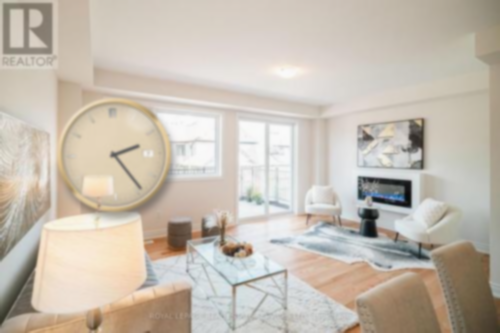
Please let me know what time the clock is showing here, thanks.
2:24
